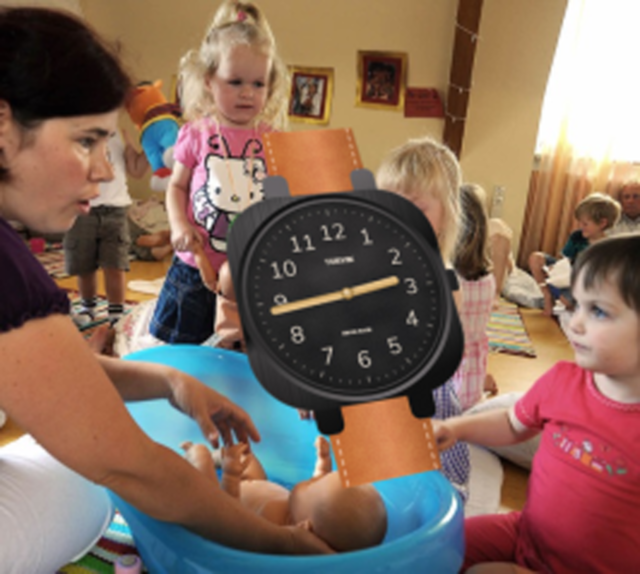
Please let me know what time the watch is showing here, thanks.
2:44
